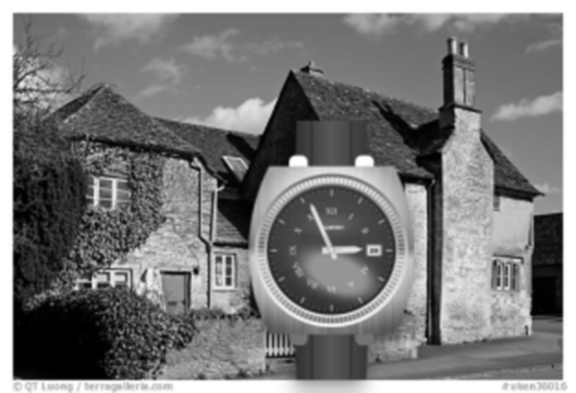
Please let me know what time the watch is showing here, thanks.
2:56
